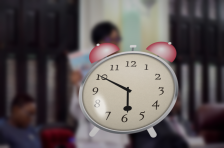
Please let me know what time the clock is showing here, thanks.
5:50
